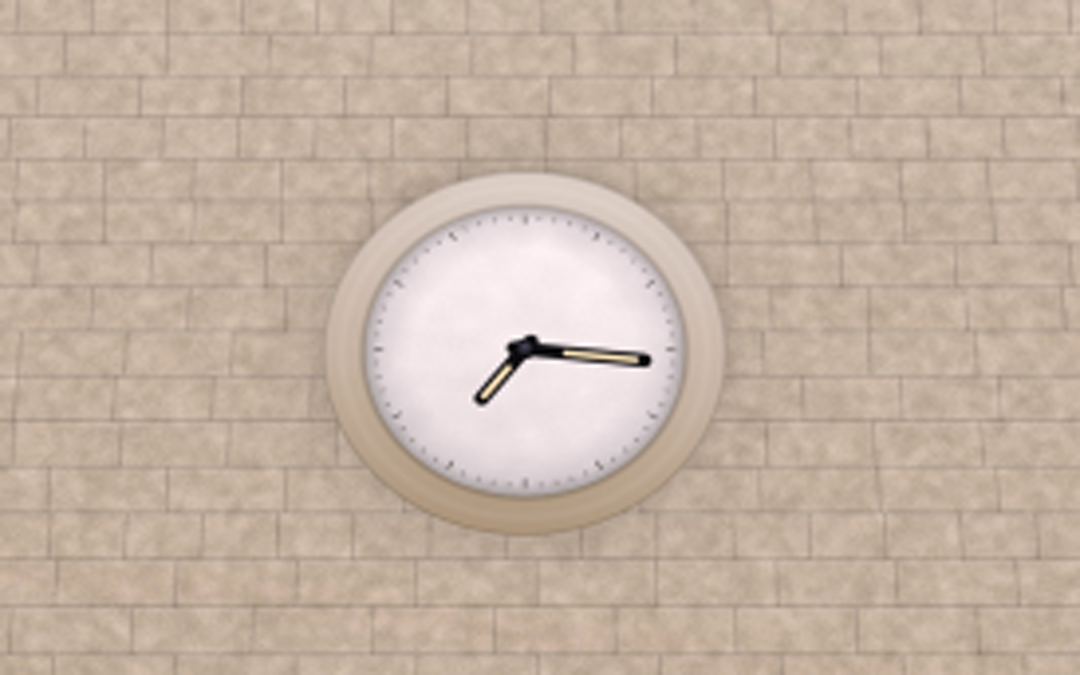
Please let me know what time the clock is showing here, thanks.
7:16
